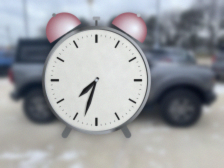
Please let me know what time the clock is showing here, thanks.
7:33
